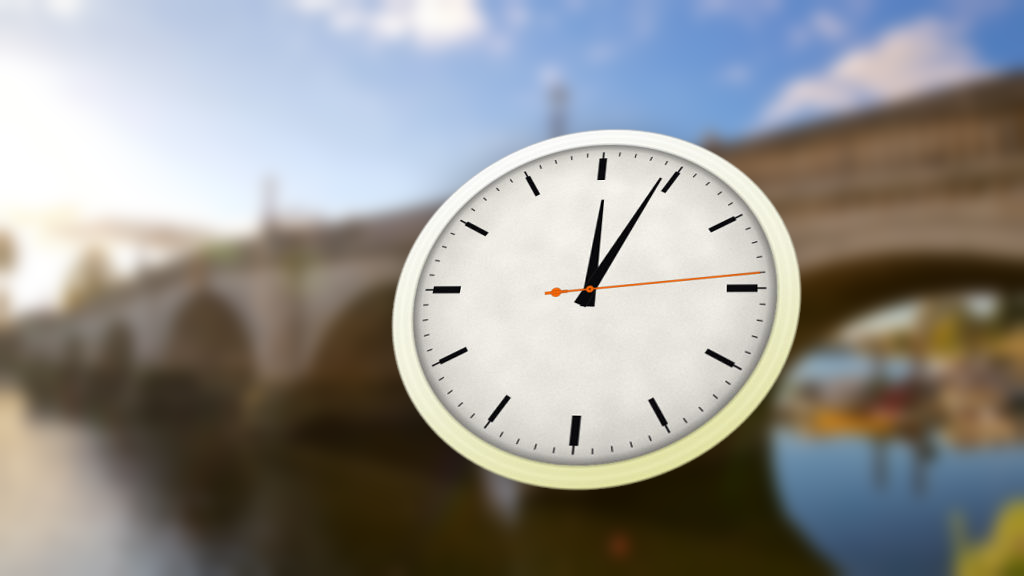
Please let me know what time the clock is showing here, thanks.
12:04:14
